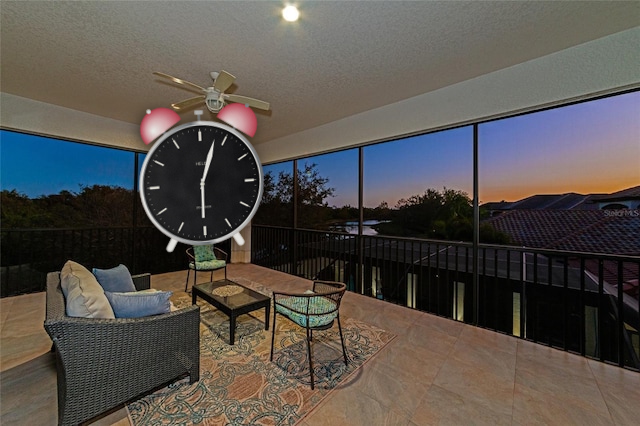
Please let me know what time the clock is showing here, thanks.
6:03
